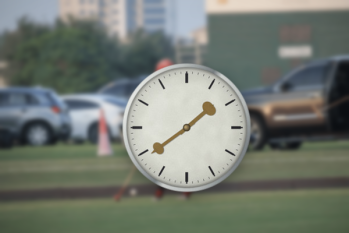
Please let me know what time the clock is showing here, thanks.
1:39
